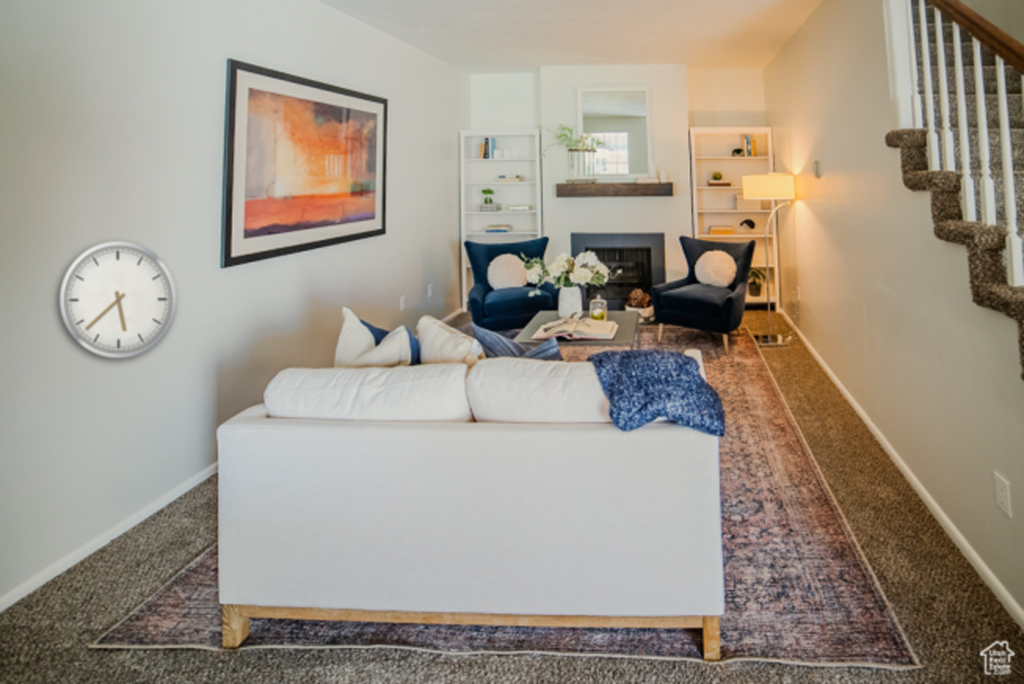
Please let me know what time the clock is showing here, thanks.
5:38
